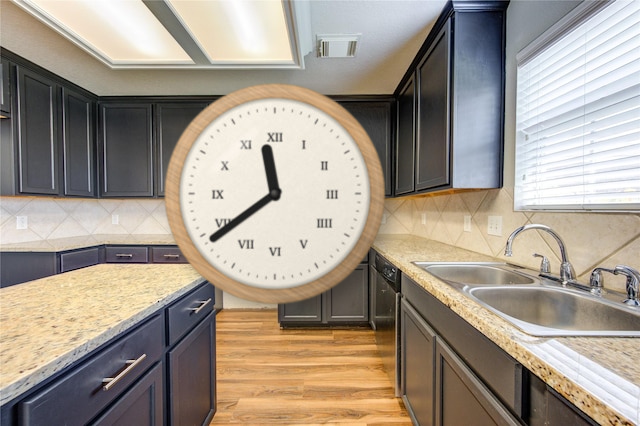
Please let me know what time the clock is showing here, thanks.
11:39
